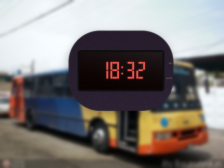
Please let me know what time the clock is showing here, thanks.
18:32
